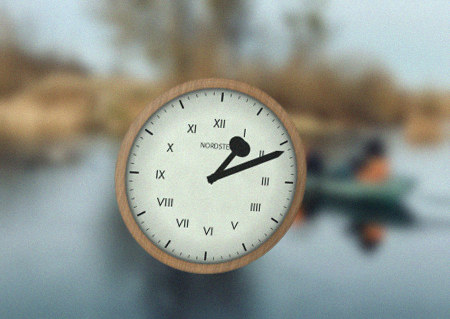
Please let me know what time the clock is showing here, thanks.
1:11
